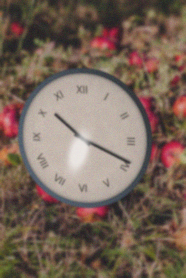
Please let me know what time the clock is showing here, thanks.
10:19
